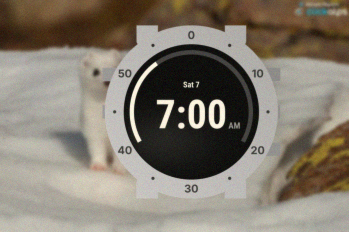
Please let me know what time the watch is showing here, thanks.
7:00
